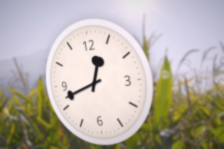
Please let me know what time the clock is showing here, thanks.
12:42
